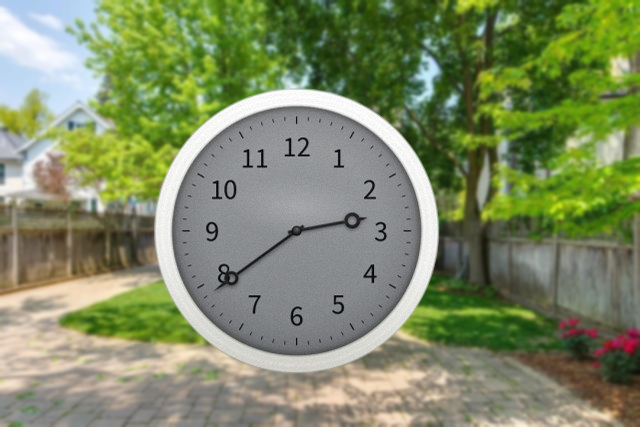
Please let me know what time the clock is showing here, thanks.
2:39
